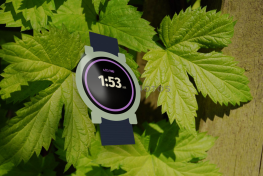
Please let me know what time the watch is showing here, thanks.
1:53
